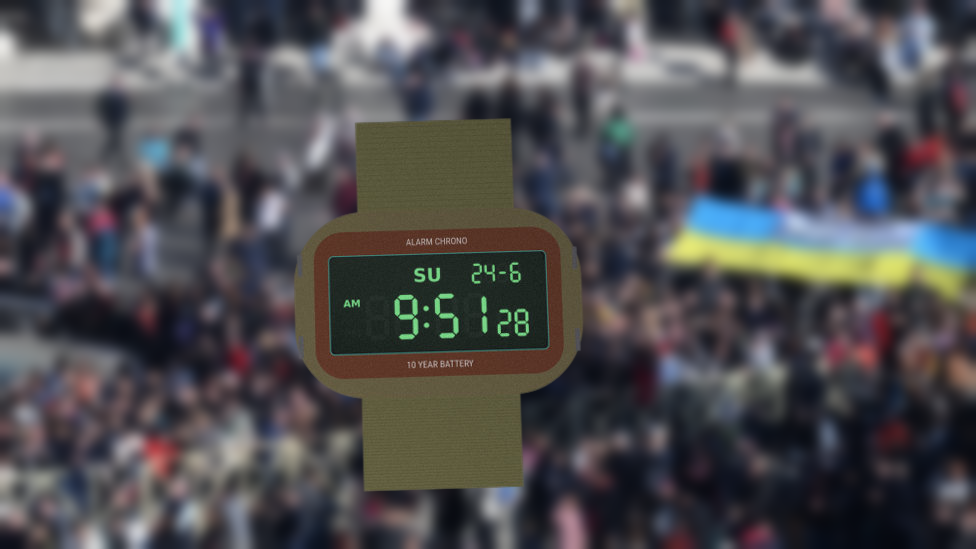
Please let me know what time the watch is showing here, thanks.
9:51:28
